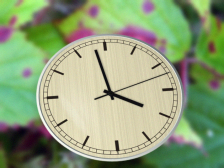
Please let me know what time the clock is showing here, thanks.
3:58:12
